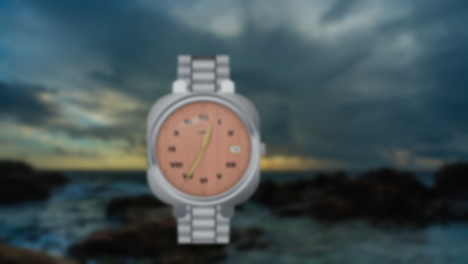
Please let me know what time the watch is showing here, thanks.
12:35
